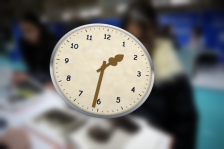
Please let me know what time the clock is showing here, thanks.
1:31
